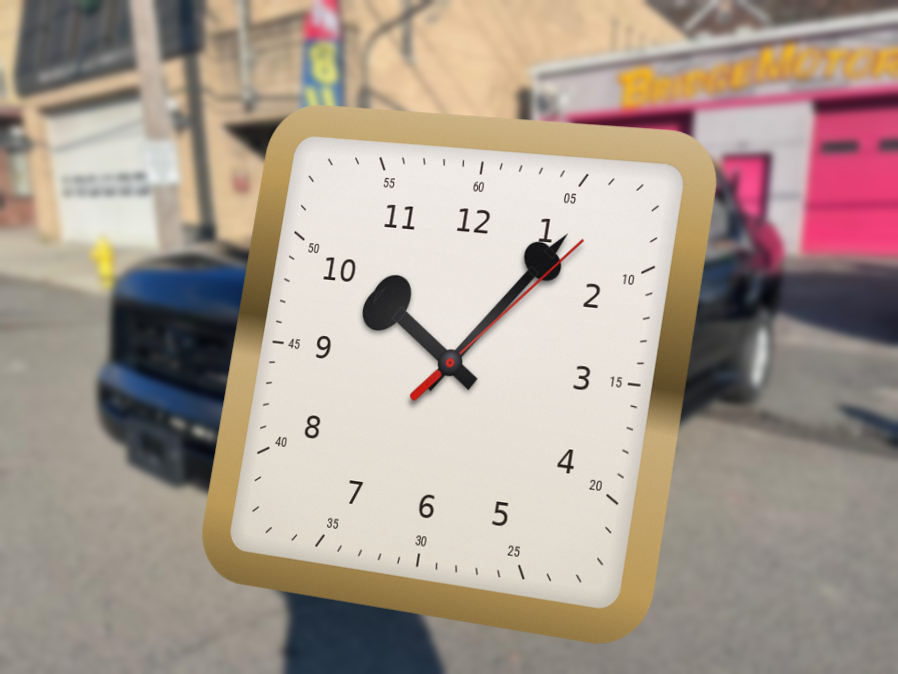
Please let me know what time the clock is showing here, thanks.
10:06:07
